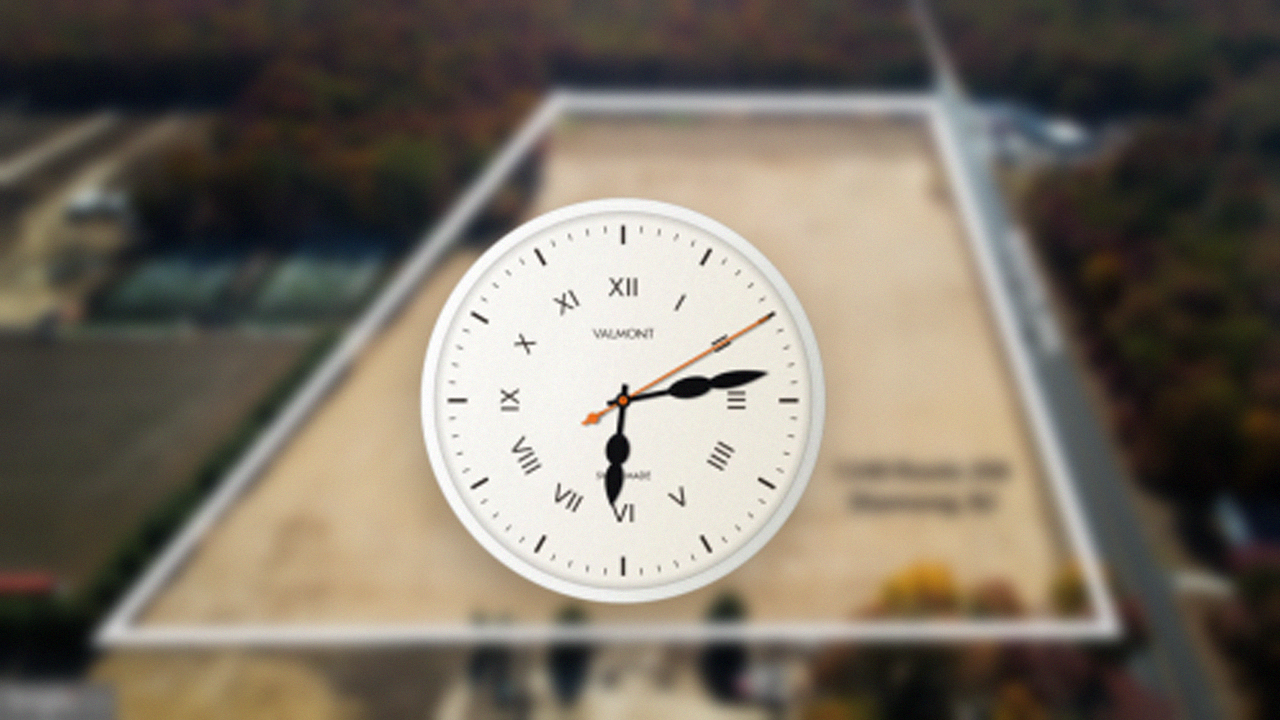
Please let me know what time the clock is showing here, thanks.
6:13:10
